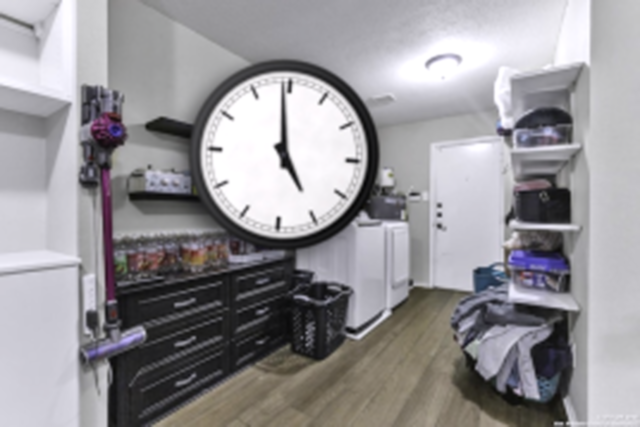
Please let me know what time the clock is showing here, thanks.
4:59
